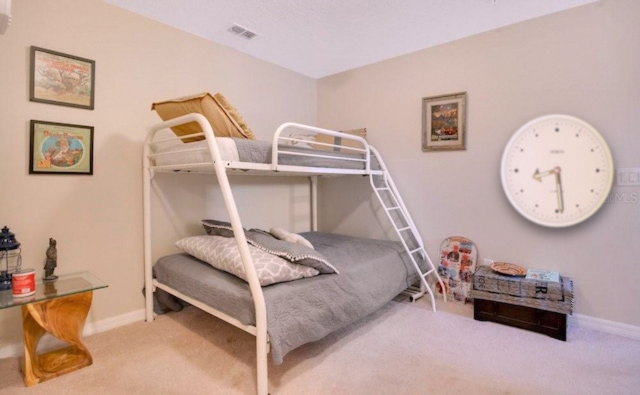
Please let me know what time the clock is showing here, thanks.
8:29
